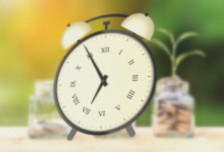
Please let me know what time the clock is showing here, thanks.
6:55
